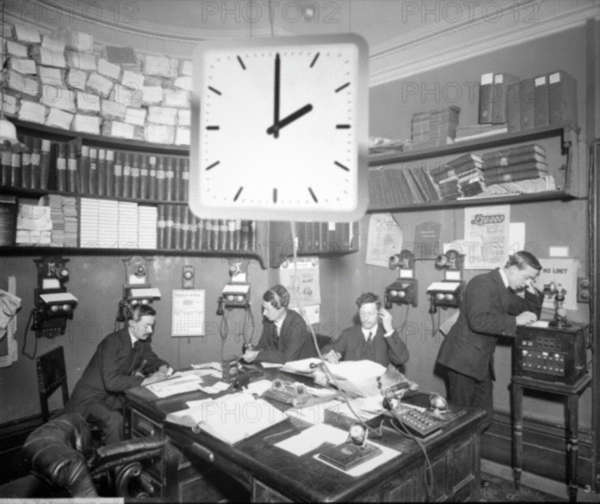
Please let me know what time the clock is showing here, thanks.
2:00
